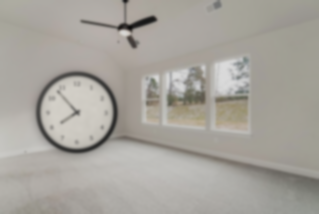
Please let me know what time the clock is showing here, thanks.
7:53
